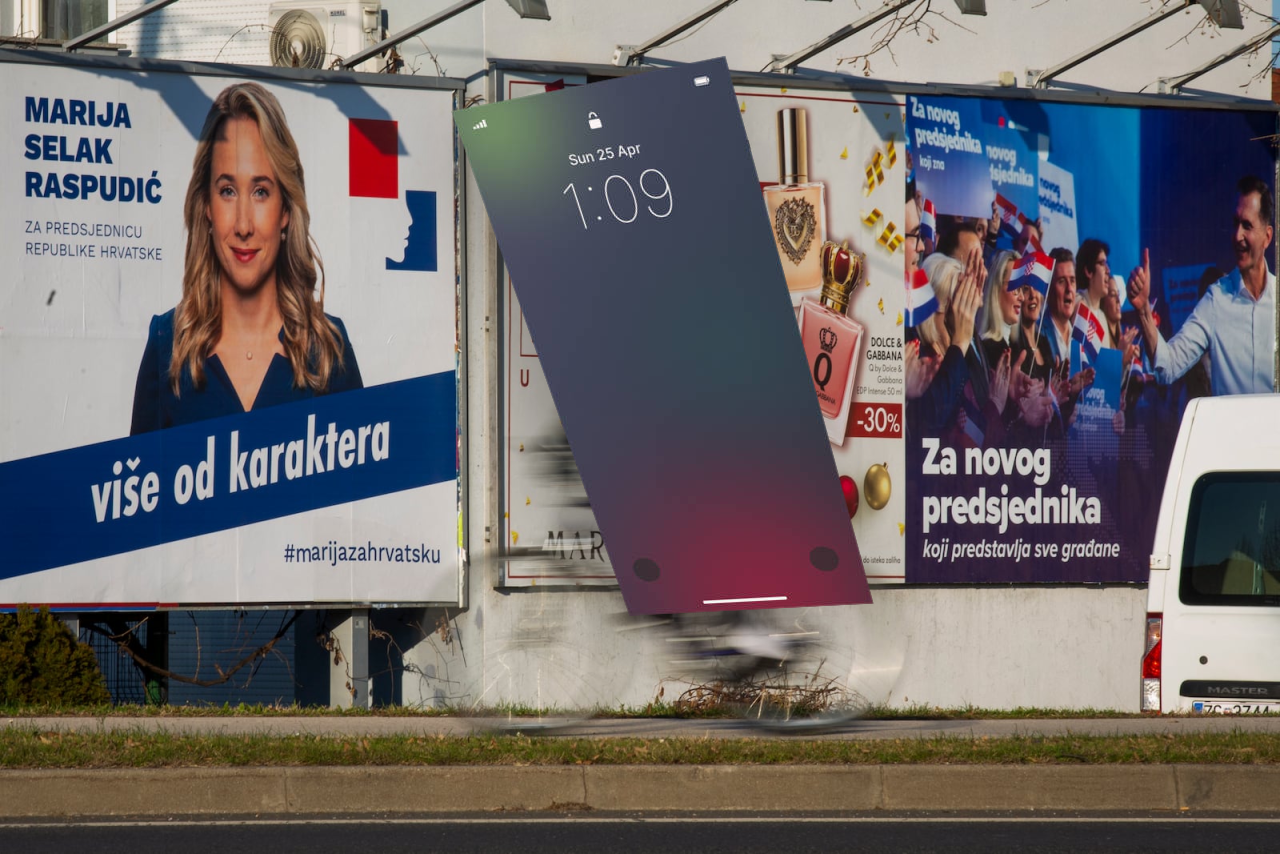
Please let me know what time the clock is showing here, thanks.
1:09
